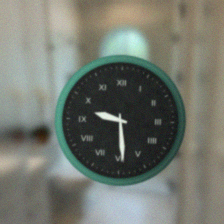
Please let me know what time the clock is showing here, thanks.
9:29
